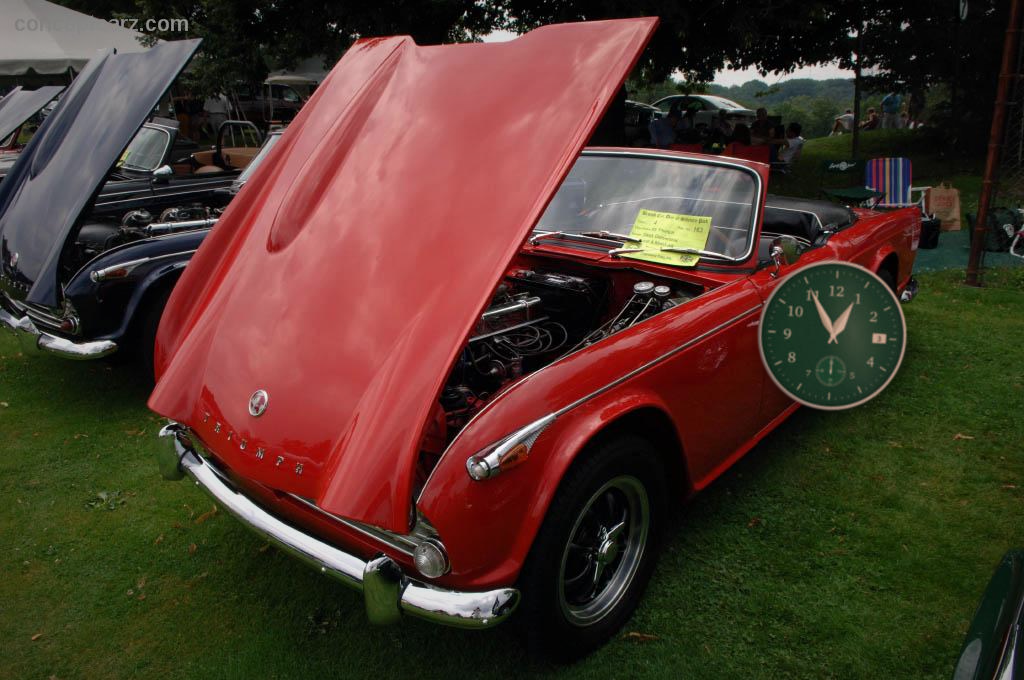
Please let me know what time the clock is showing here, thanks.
12:55
